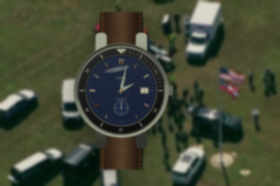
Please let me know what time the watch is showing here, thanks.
2:02
